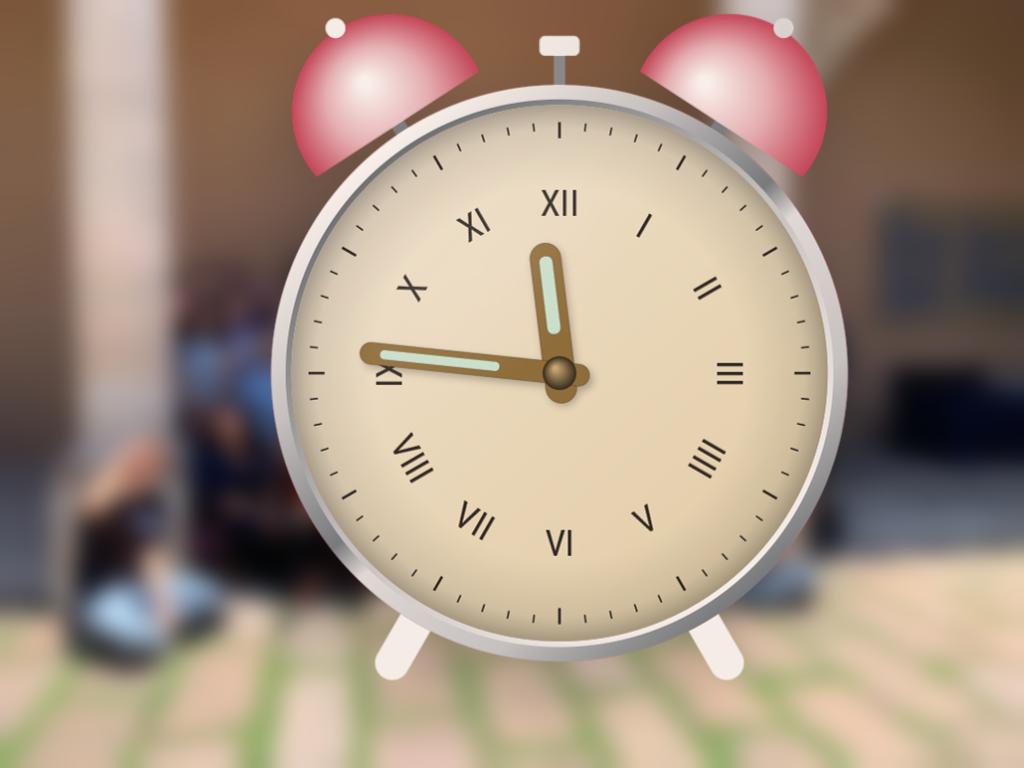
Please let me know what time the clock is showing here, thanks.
11:46
